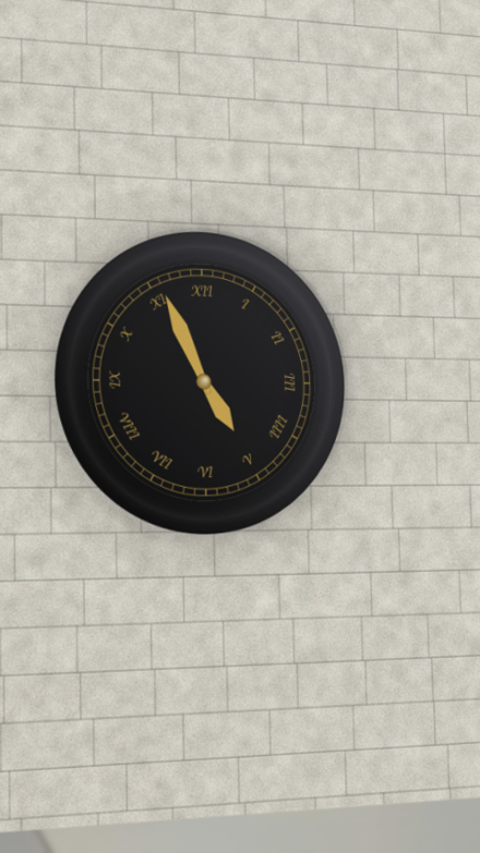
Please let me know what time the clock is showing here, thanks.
4:56
